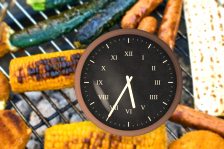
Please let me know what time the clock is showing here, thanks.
5:35
